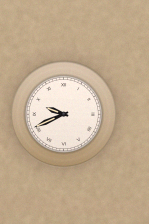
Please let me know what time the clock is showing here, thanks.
9:41
